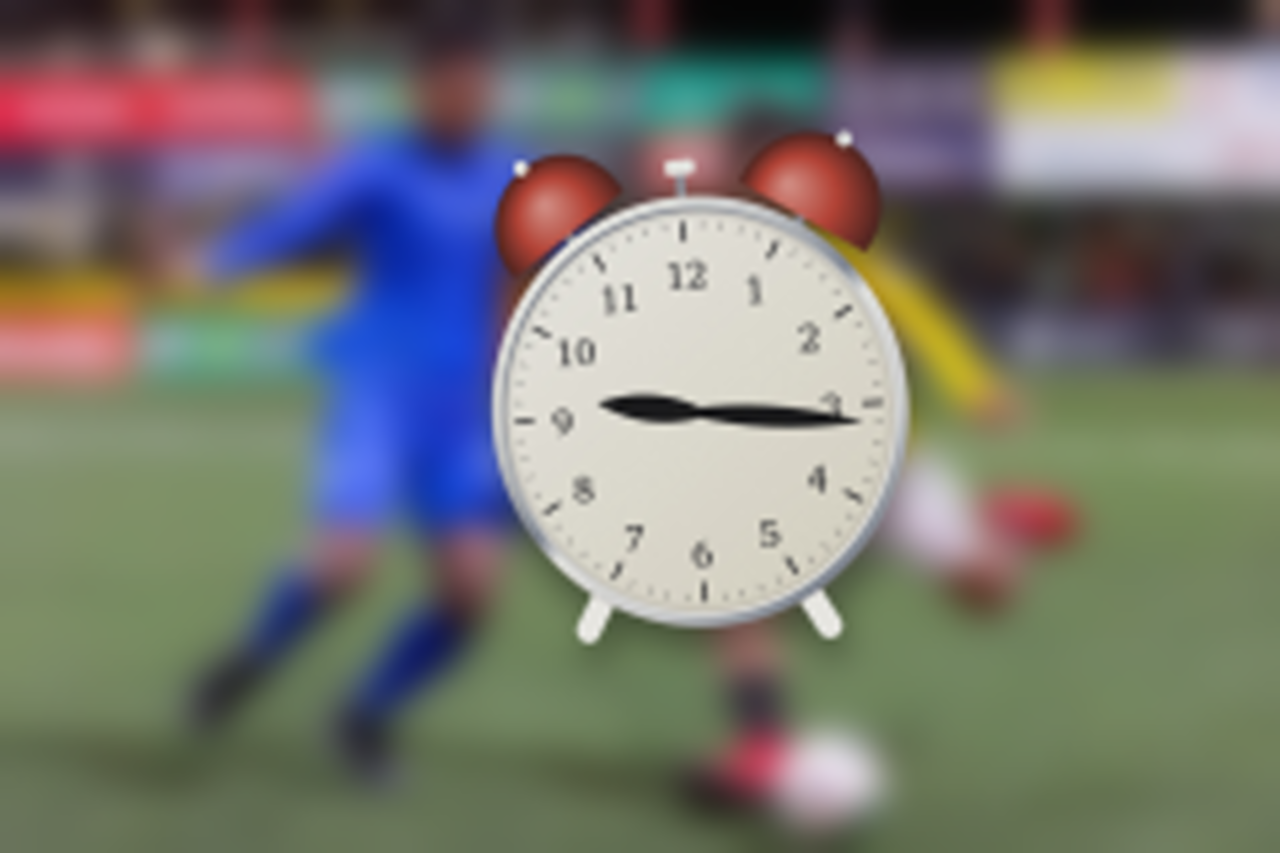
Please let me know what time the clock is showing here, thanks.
9:16
